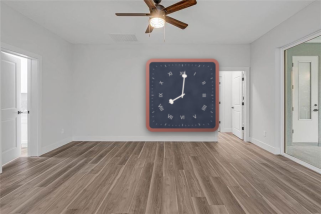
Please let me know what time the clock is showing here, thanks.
8:01
